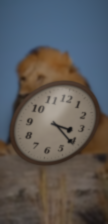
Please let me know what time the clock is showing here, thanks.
3:21
